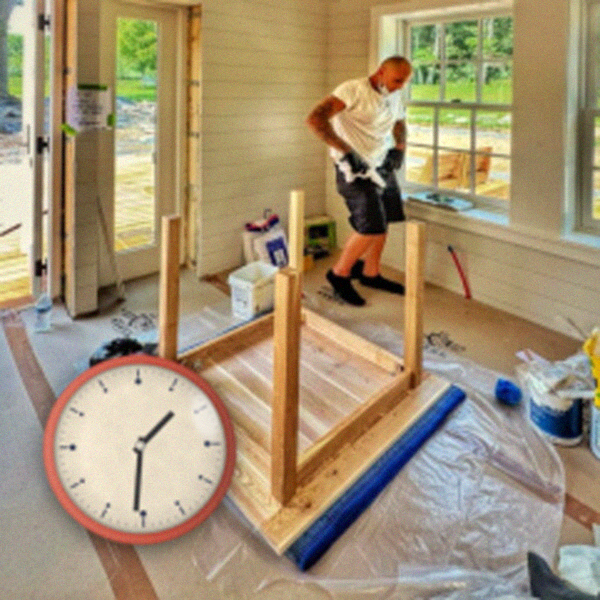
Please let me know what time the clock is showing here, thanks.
1:31
